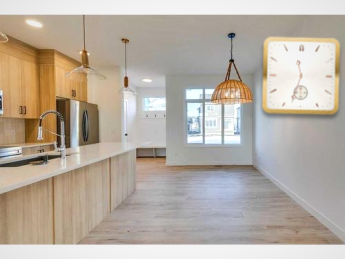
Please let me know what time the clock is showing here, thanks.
11:33
